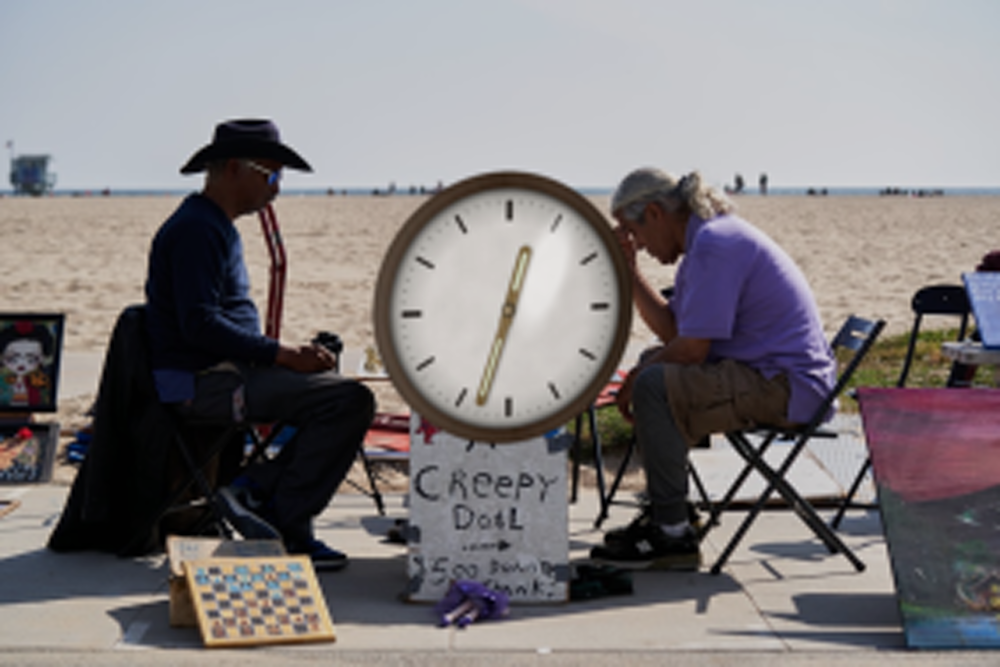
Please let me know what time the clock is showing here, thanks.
12:33
